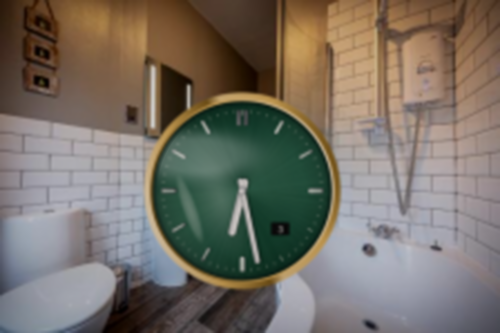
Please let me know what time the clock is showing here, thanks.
6:28
